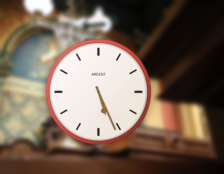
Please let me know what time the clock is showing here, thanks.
5:26
